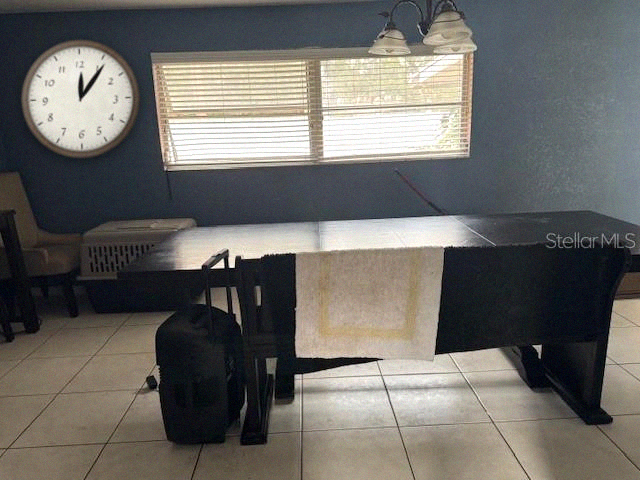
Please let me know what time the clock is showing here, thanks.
12:06
